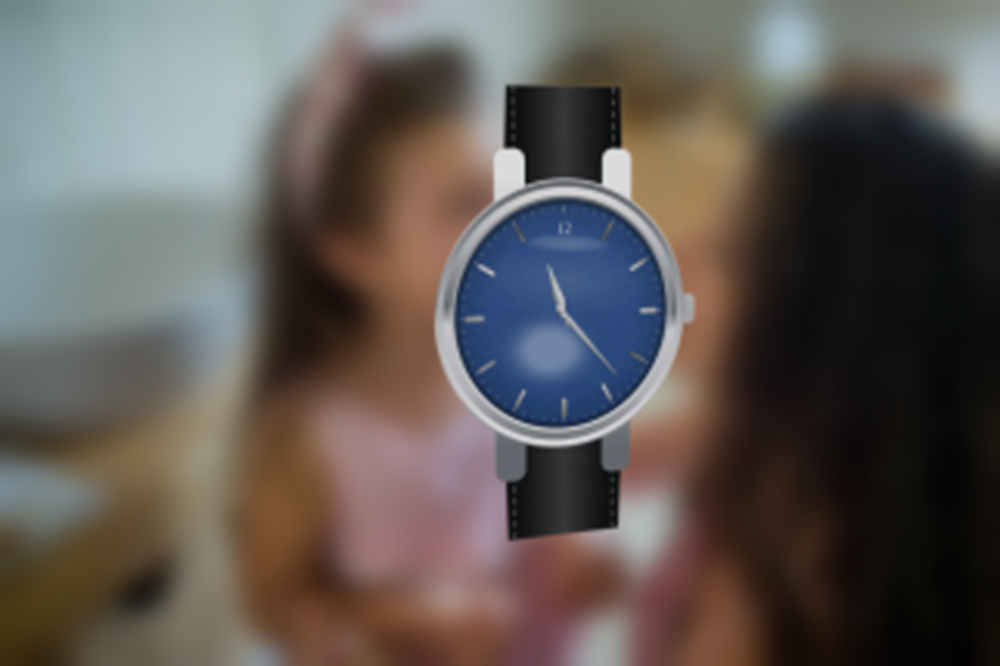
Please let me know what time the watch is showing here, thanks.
11:23
